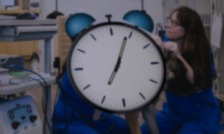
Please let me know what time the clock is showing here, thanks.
7:04
